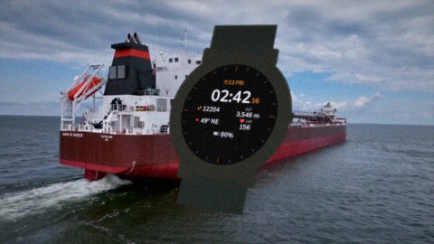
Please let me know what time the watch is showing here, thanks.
2:42
